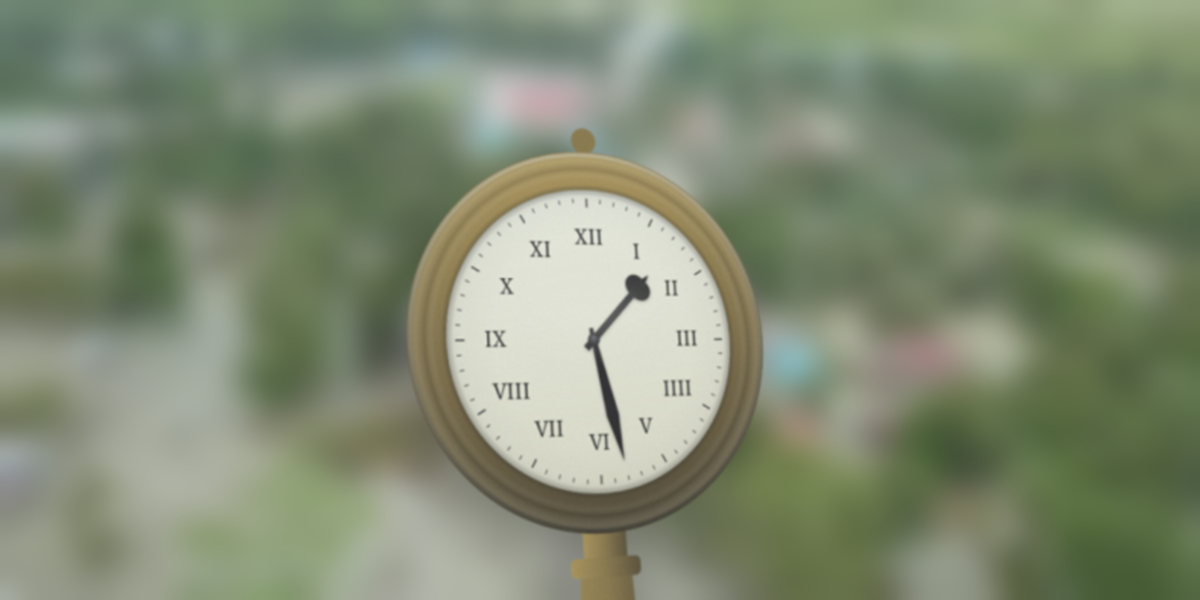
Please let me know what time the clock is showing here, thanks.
1:28
